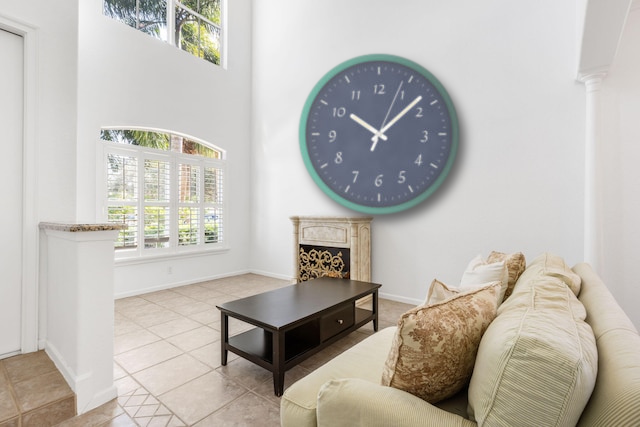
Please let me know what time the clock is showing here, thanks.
10:08:04
